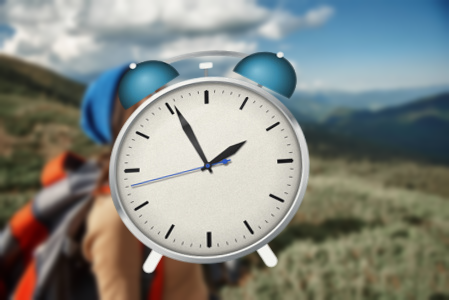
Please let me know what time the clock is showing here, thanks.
1:55:43
